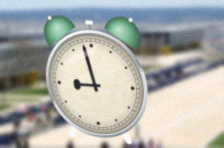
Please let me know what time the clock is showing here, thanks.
8:58
